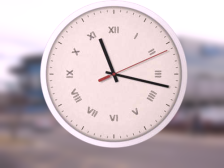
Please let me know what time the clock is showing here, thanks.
11:17:11
